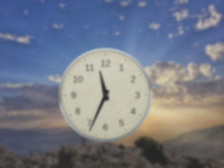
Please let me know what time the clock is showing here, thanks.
11:34
